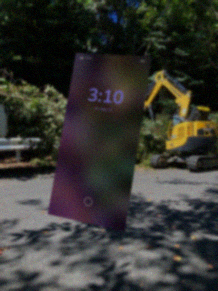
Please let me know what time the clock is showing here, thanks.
3:10
